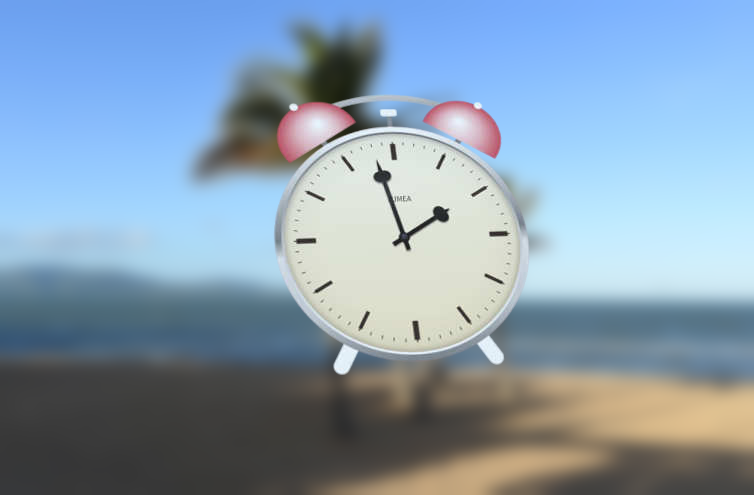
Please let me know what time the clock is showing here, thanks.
1:58
